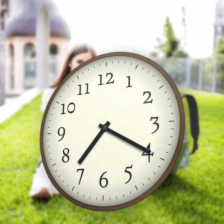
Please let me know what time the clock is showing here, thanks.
7:20
